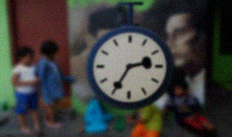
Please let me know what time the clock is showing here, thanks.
2:35
